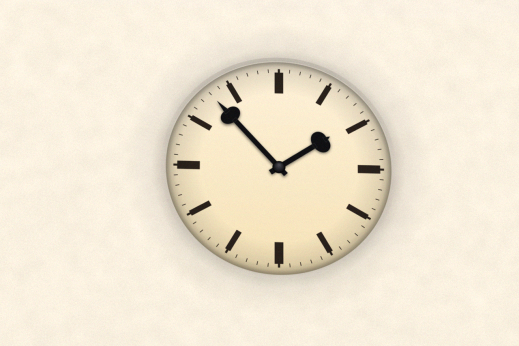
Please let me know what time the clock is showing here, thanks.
1:53
